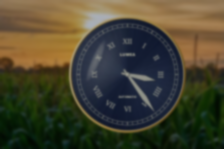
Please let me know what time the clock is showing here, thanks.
3:24
